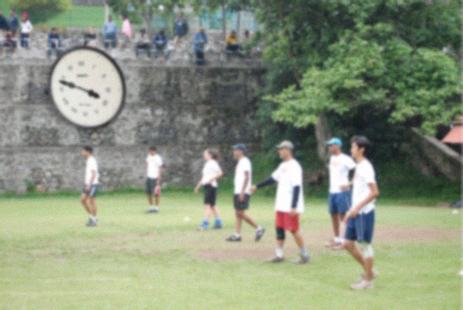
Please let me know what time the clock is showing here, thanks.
3:48
